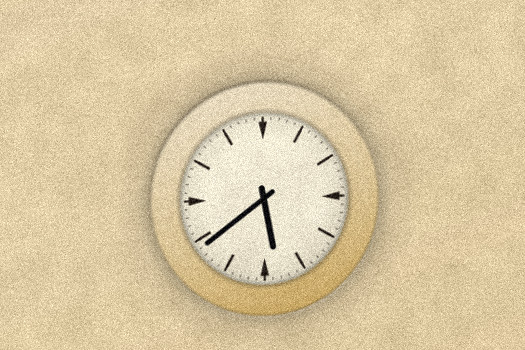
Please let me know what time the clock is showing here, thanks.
5:39
